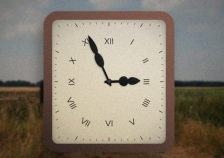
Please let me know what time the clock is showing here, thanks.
2:56
